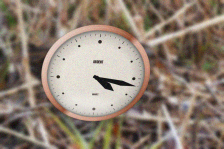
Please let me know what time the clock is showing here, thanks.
4:17
